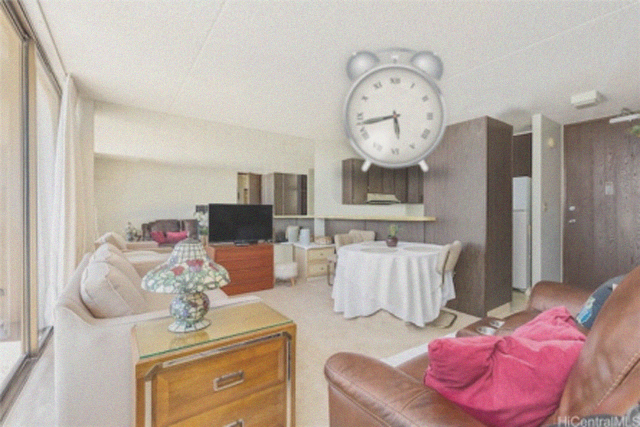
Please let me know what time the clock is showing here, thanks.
5:43
